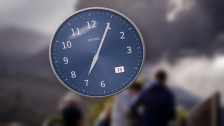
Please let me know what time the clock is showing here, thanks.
7:05
